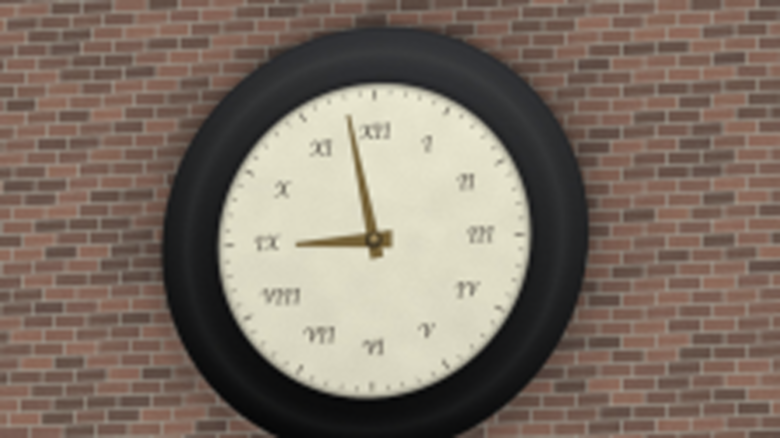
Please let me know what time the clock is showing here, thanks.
8:58
